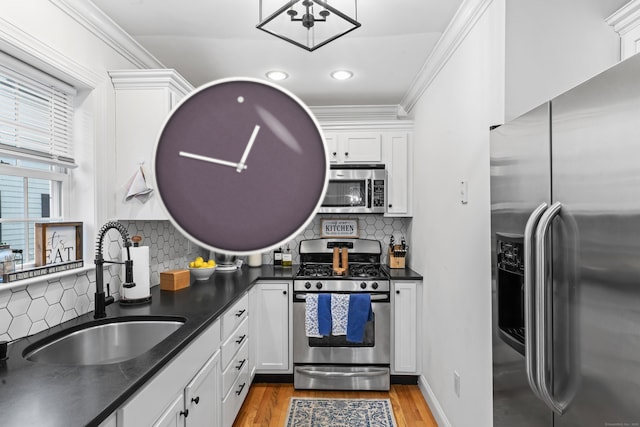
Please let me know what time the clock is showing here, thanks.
12:47
